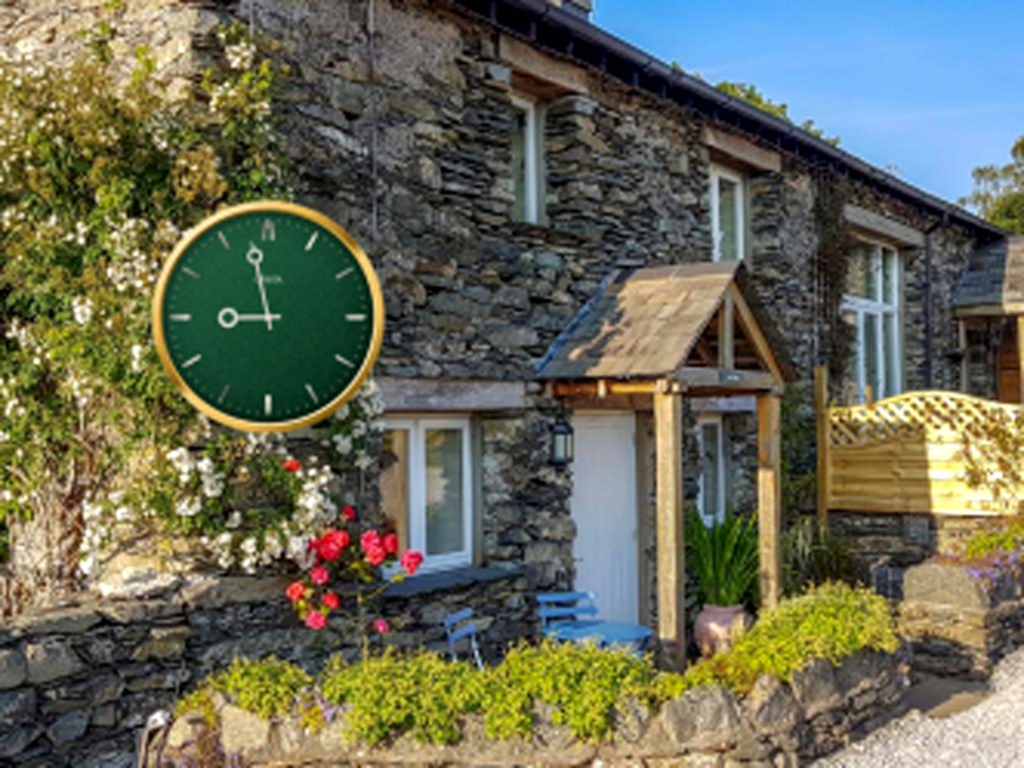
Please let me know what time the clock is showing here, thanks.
8:58
